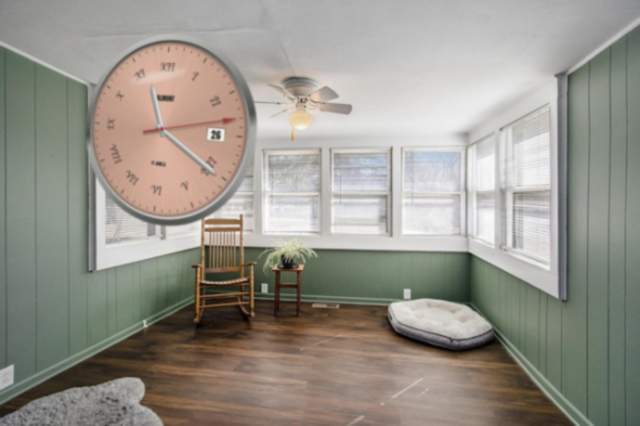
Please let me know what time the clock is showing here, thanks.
11:20:13
